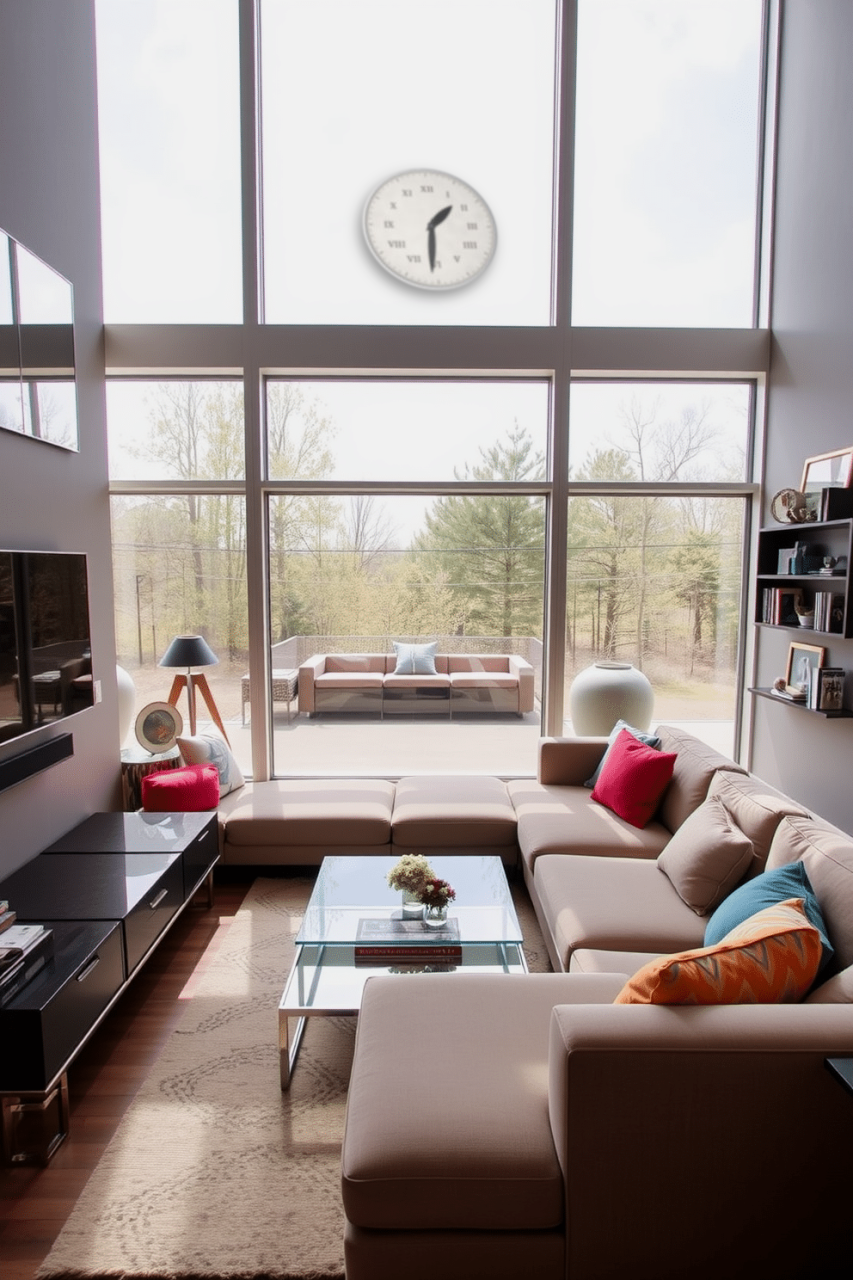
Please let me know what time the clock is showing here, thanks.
1:31
